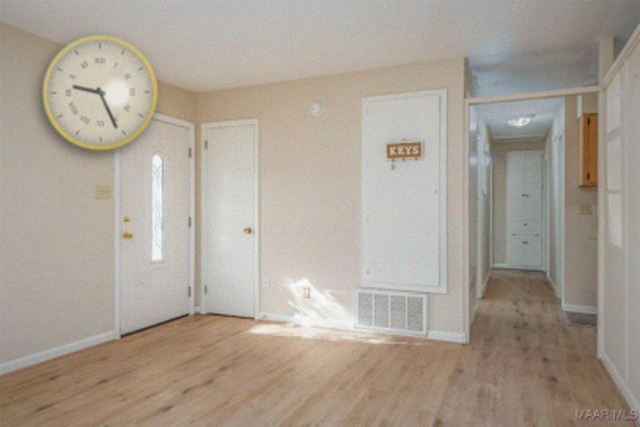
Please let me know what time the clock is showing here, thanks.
9:26
